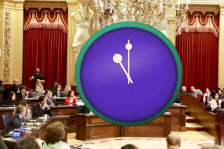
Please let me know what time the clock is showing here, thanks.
11:00
